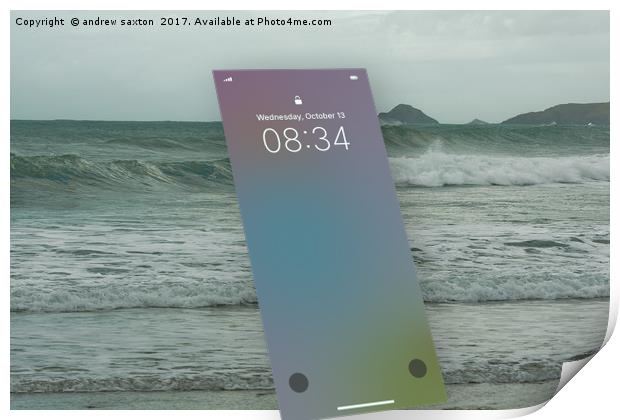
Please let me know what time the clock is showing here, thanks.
8:34
